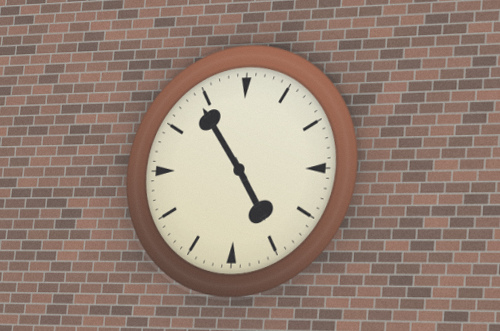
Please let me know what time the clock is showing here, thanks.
4:54
